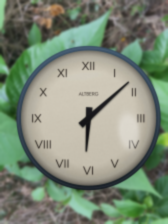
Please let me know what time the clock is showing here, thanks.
6:08
